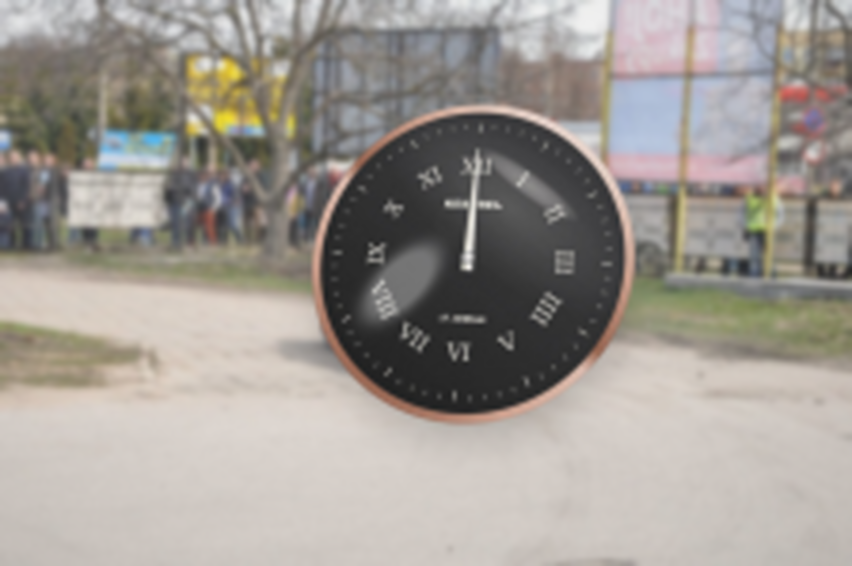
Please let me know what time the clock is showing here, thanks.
12:00
